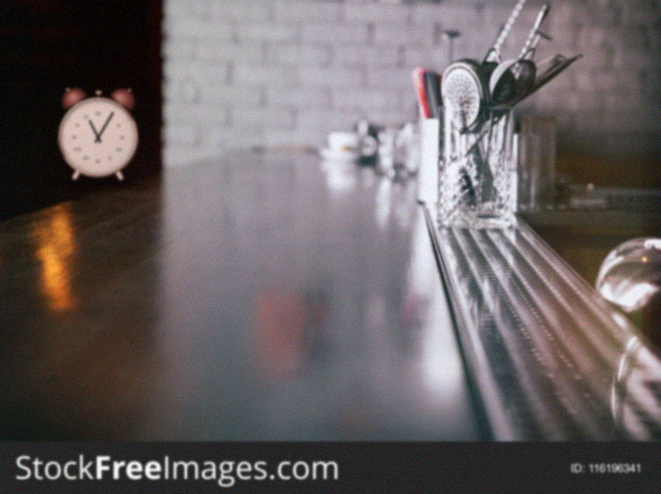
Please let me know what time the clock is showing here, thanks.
11:05
